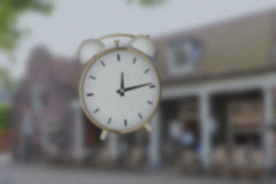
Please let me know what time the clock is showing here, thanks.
12:14
